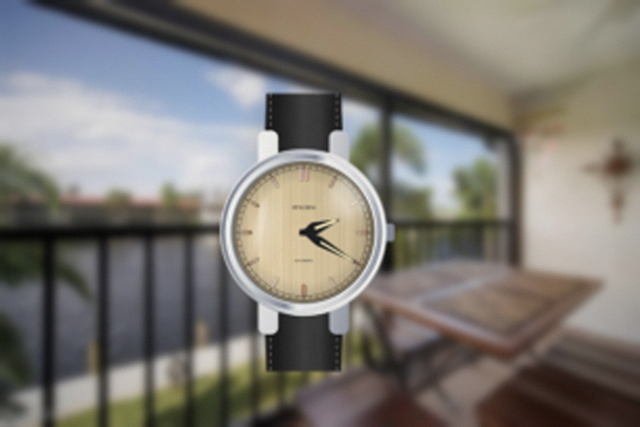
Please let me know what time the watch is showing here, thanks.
2:20
